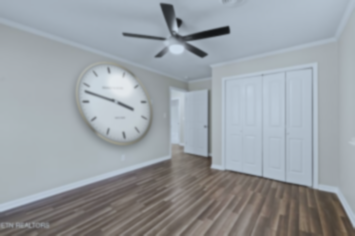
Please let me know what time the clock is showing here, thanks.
3:48
